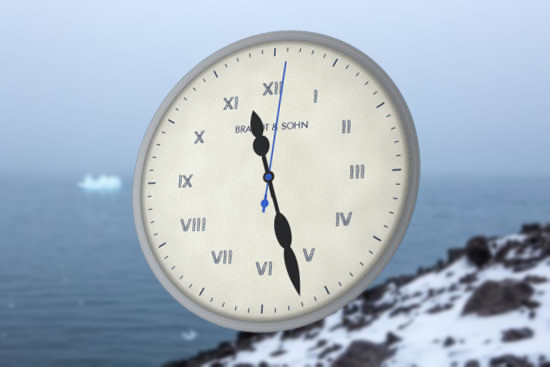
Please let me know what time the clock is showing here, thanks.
11:27:01
